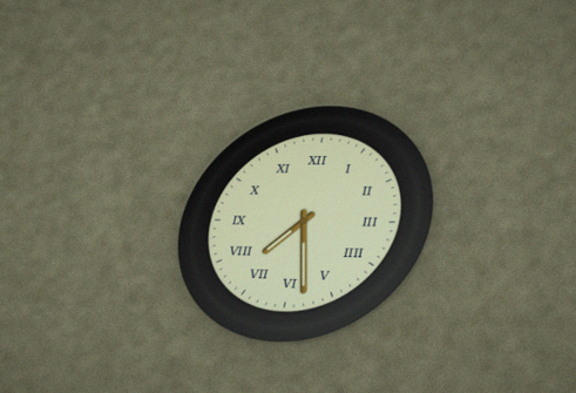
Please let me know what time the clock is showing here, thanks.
7:28
